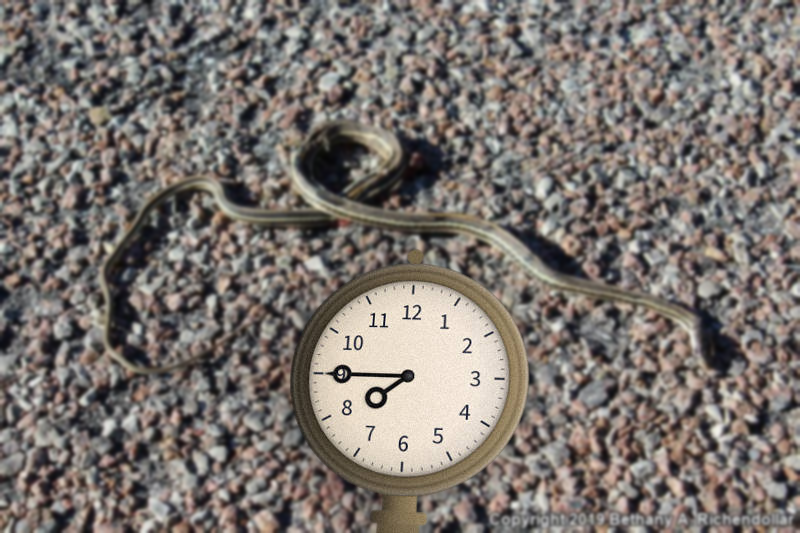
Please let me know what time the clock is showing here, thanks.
7:45
